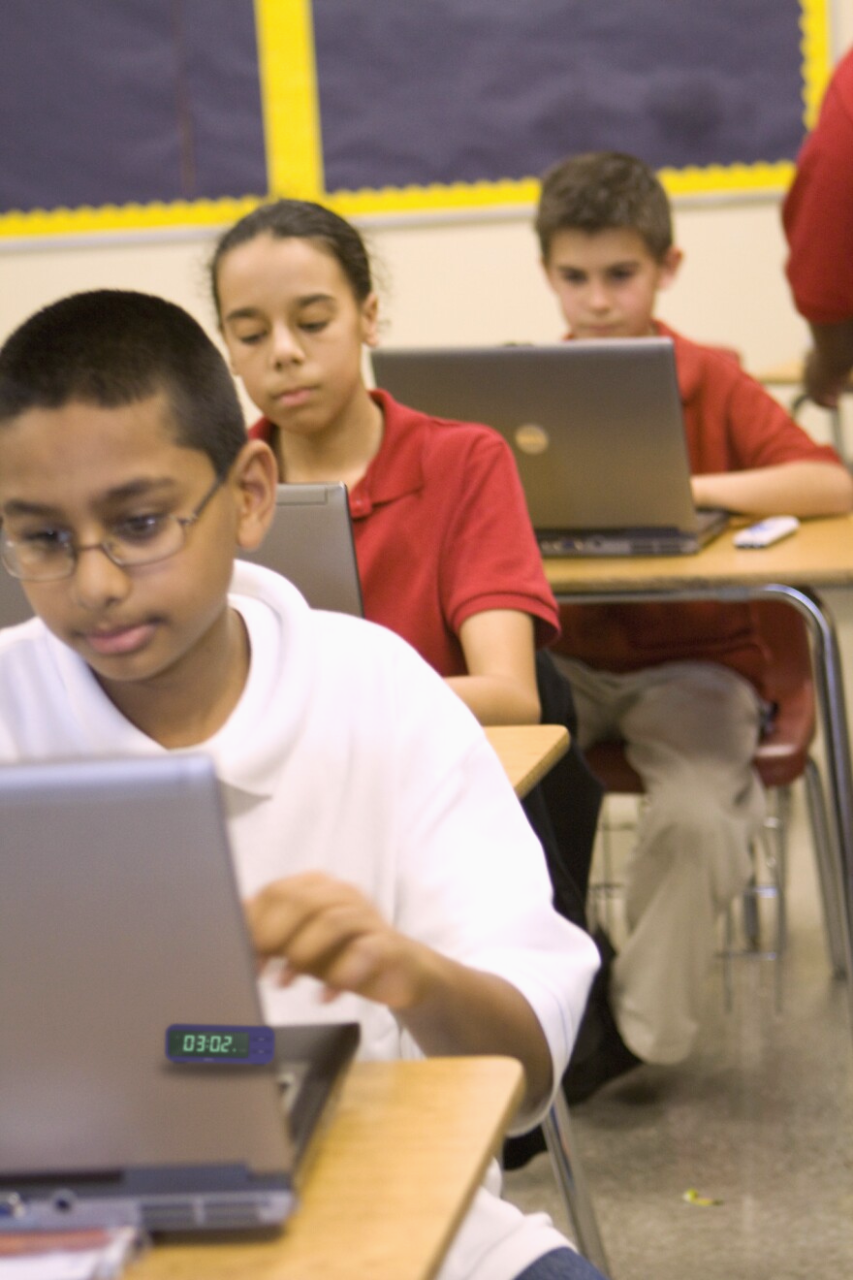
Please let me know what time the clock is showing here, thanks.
3:02
